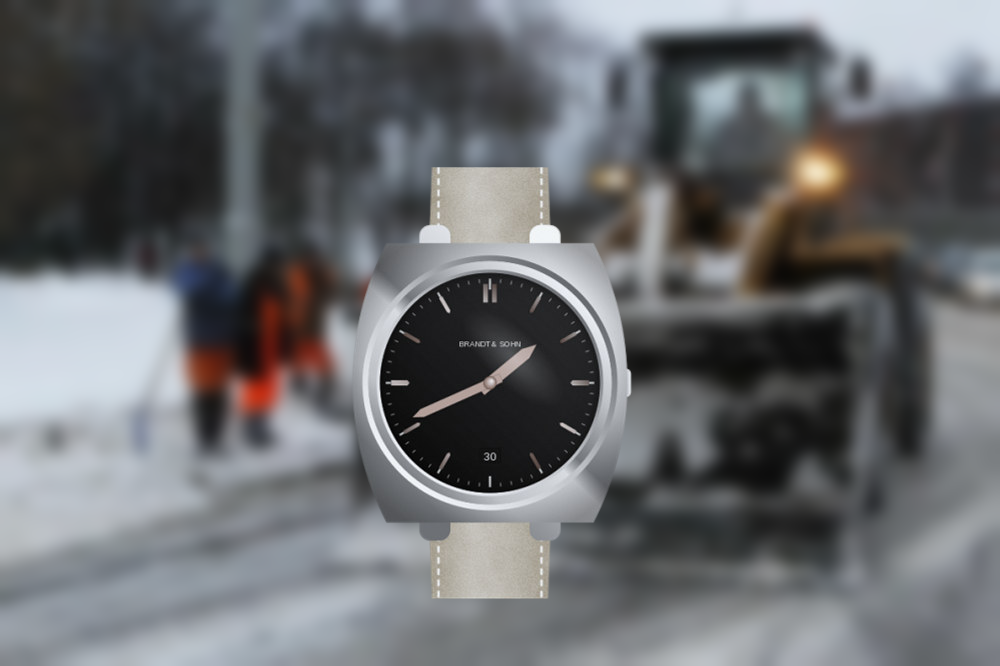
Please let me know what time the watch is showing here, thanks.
1:41
